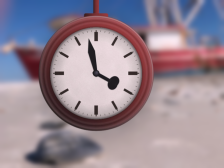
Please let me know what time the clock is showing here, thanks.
3:58
